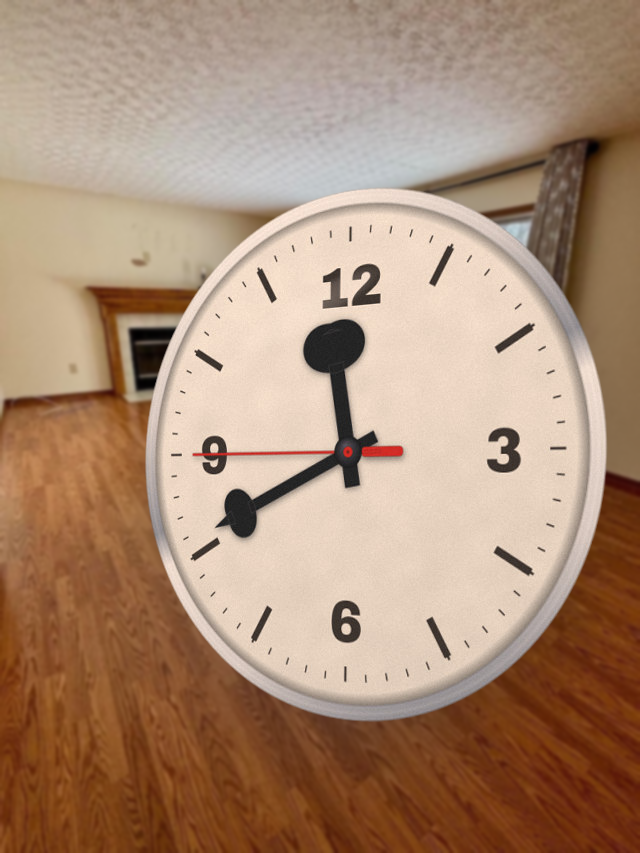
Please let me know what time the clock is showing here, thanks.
11:40:45
